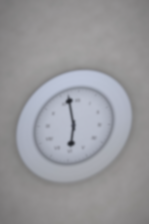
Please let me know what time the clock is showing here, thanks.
5:57
